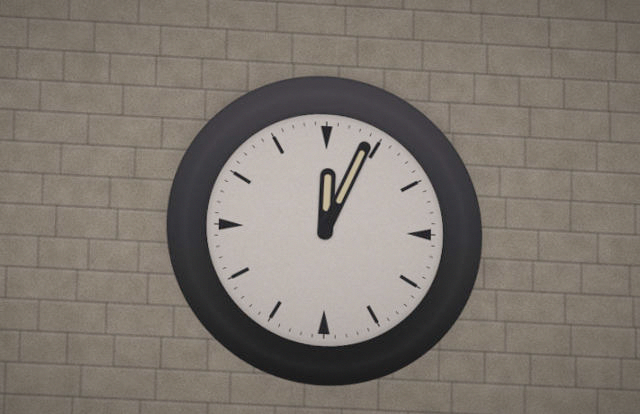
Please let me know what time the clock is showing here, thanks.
12:04
